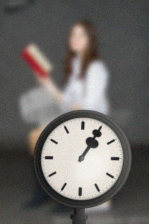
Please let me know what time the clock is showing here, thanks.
1:05
